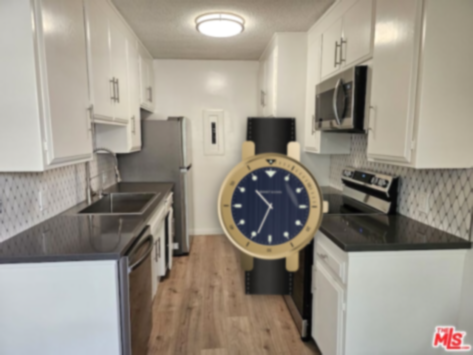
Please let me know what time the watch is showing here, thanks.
10:34
